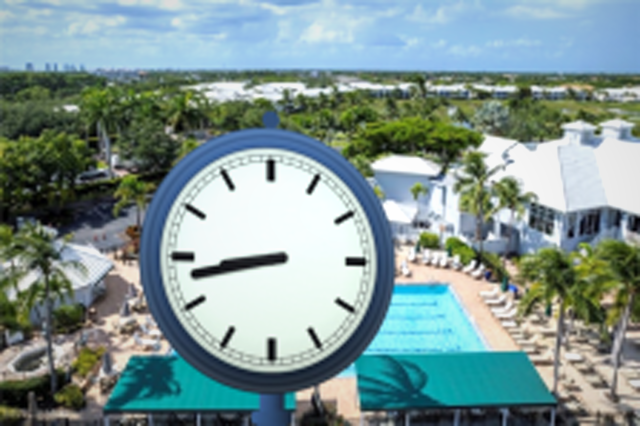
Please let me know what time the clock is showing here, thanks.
8:43
